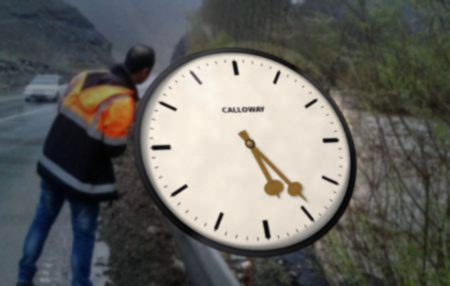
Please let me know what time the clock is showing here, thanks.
5:24
